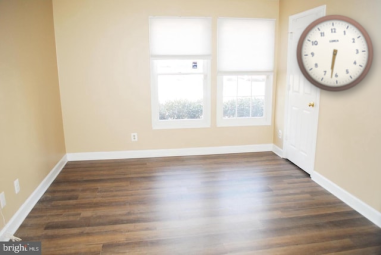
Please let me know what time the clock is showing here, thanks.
6:32
